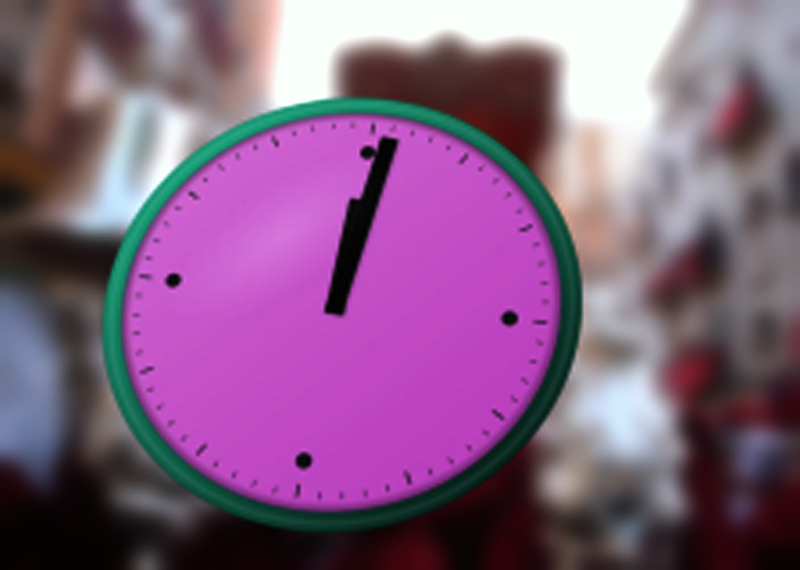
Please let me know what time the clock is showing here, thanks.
12:01
